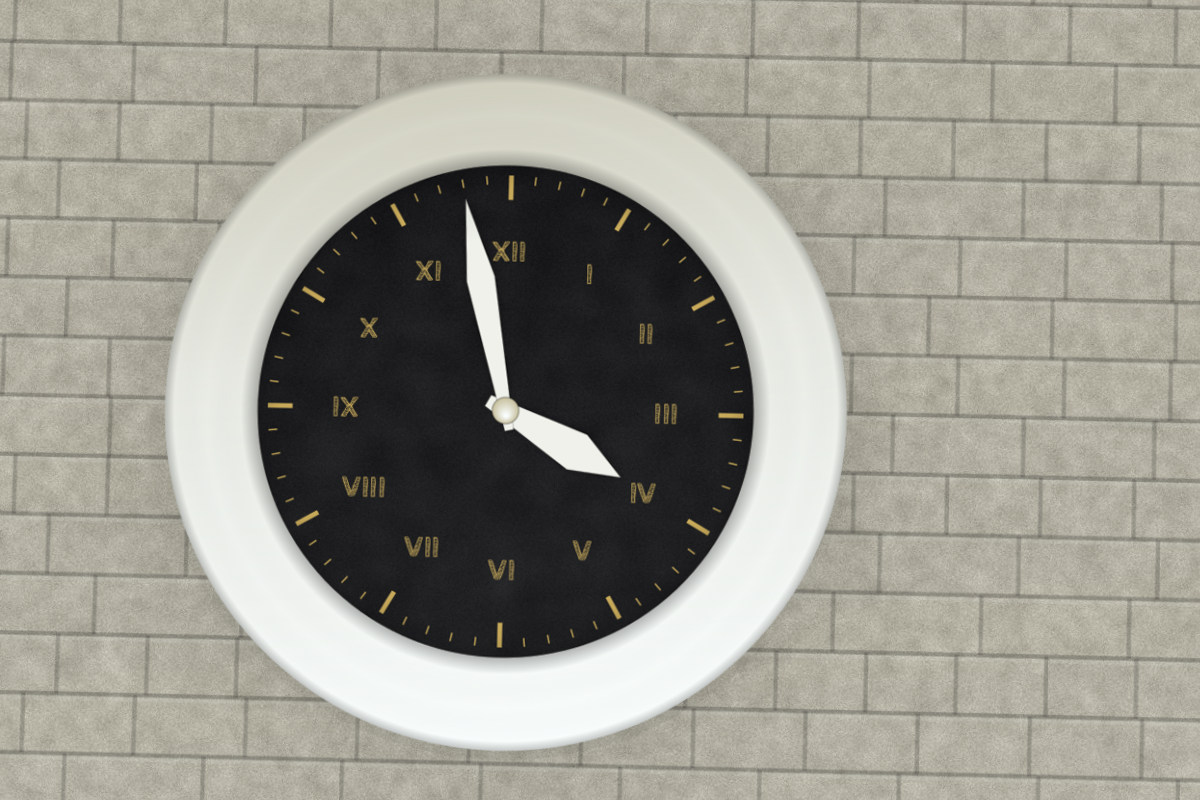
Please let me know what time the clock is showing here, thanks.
3:58
